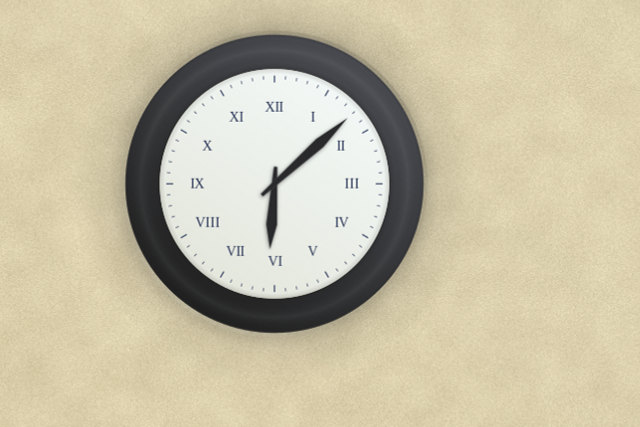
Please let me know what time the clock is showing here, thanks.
6:08
